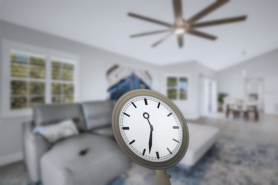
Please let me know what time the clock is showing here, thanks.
11:33
